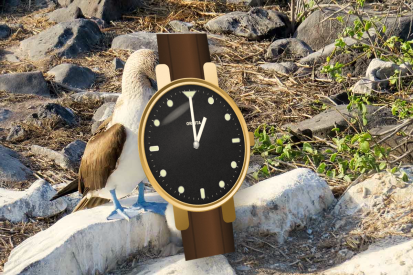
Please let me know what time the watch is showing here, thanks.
1:00
